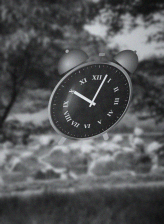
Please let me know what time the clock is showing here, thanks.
10:03
